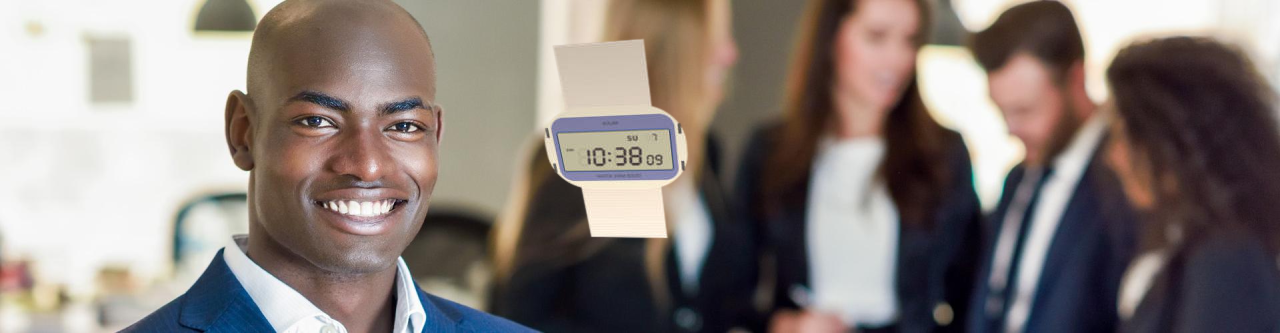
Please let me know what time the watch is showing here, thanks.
10:38:09
